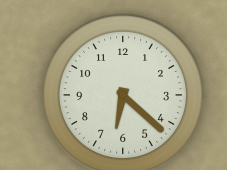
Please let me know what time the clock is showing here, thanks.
6:22
